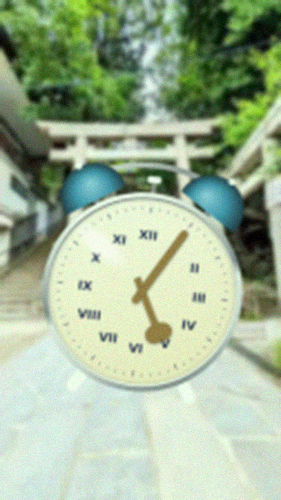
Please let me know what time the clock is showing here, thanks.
5:05
